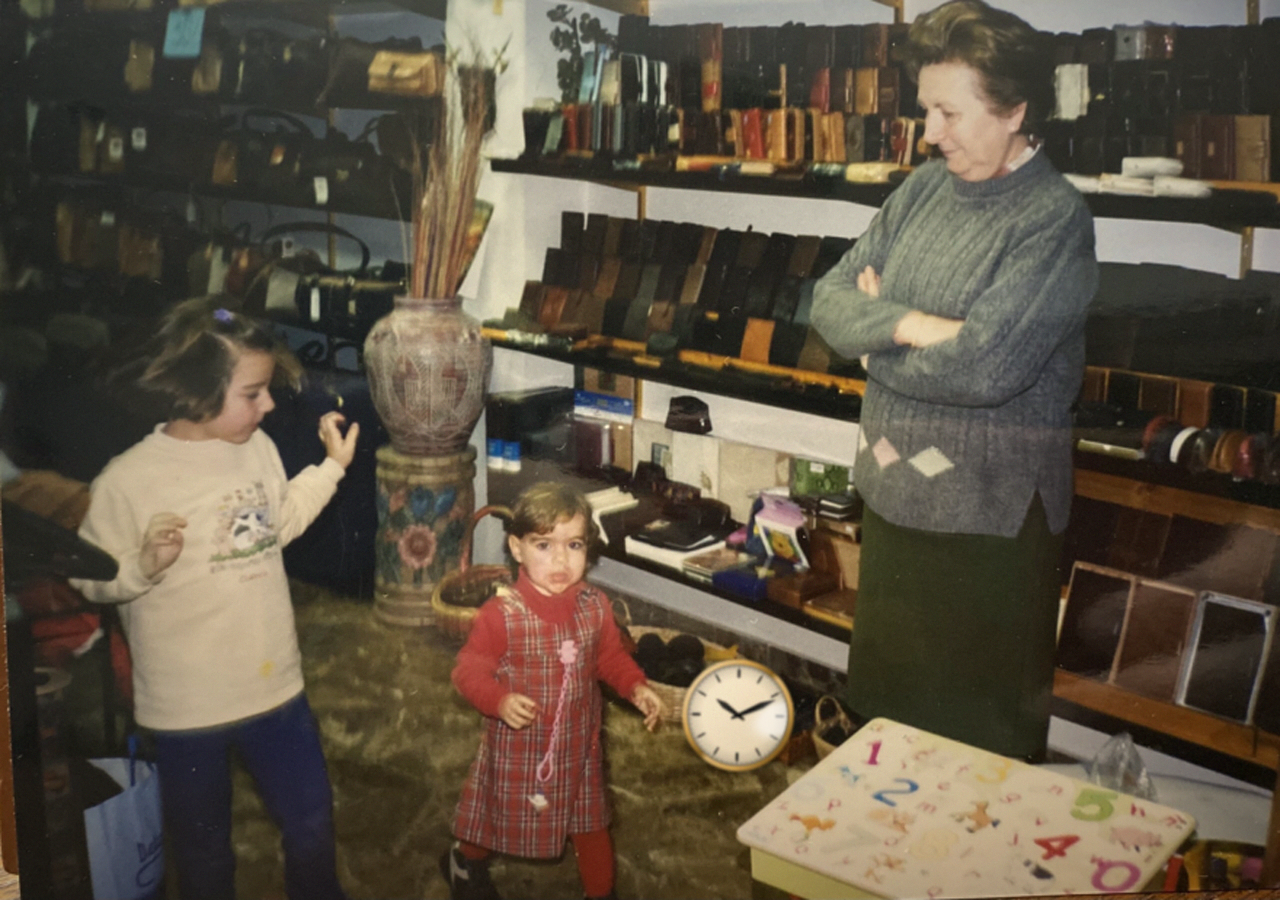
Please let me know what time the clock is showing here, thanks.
10:11
